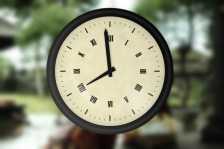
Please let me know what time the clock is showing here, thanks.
7:59
